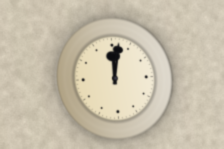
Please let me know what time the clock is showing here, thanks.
12:02
